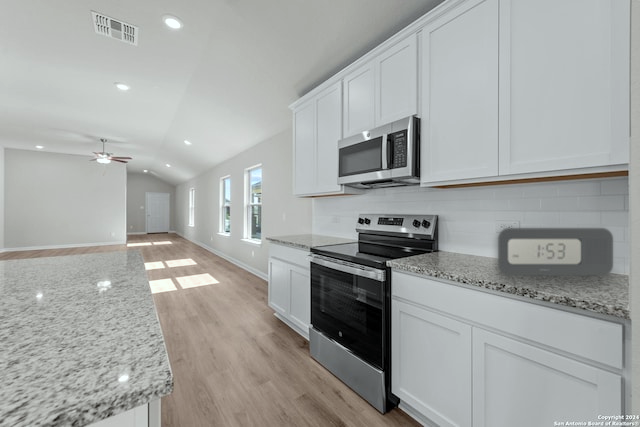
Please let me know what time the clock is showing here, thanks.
1:53
